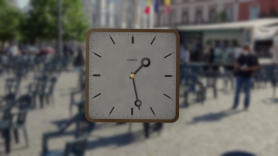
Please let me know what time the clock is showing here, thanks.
1:28
